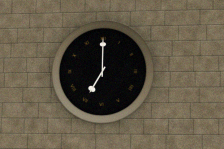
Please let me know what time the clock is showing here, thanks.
7:00
